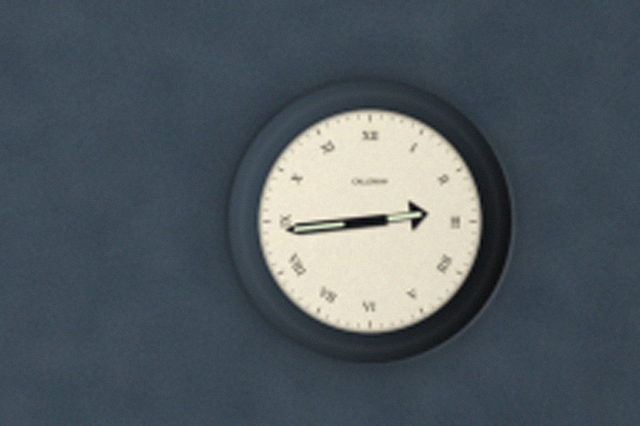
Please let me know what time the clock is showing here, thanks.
2:44
